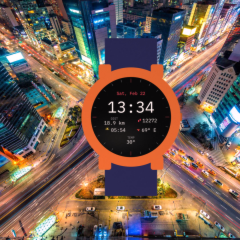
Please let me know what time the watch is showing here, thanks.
13:34
